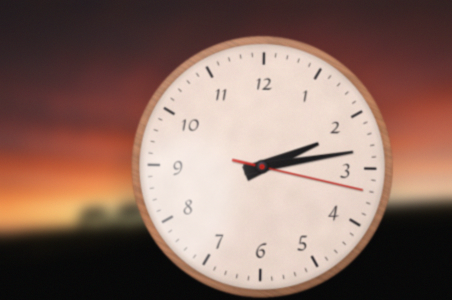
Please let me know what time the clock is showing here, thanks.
2:13:17
